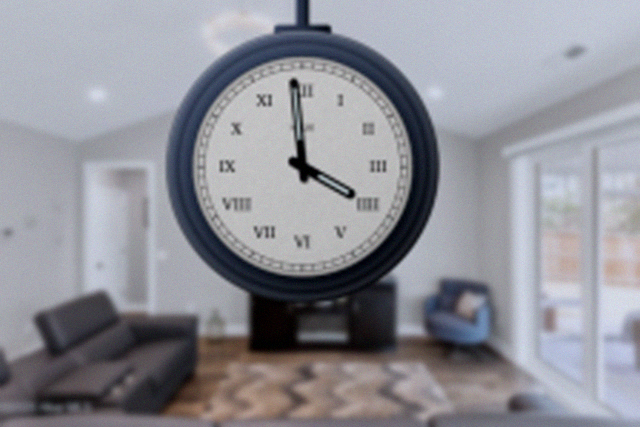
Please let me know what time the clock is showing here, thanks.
3:59
